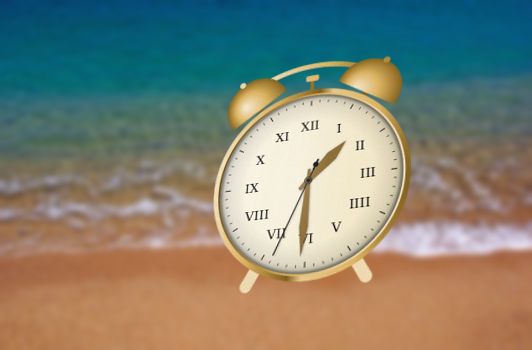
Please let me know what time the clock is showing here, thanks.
1:30:34
